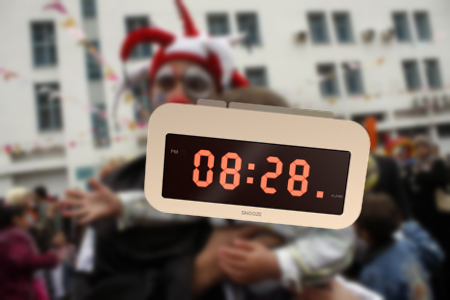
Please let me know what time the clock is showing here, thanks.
8:28
